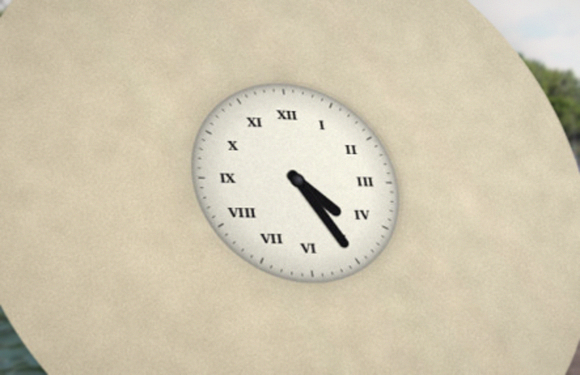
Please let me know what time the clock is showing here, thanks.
4:25
